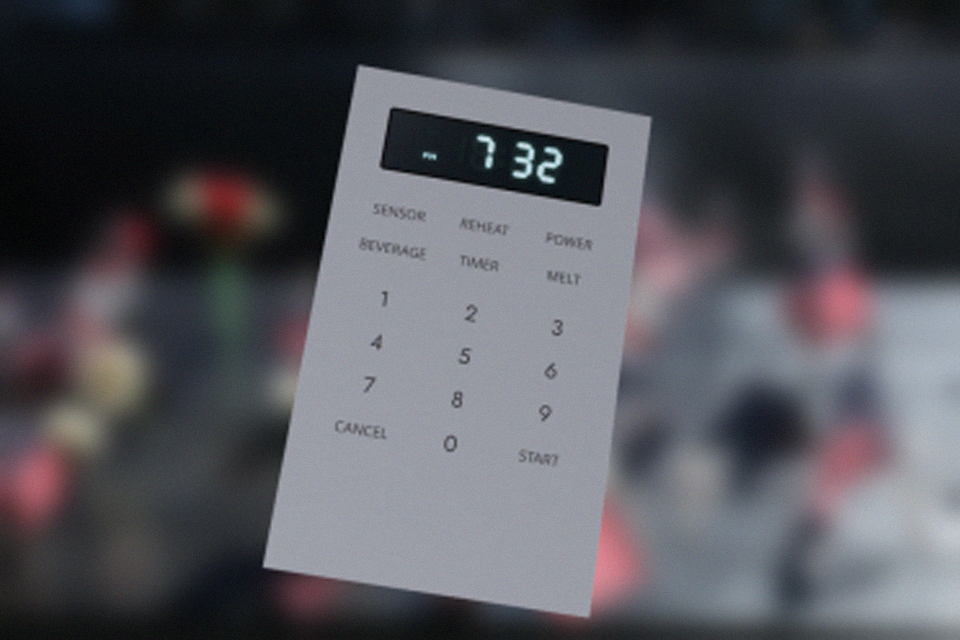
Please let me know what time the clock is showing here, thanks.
7:32
